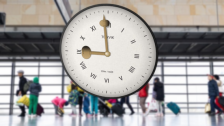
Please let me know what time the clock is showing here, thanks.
8:59
